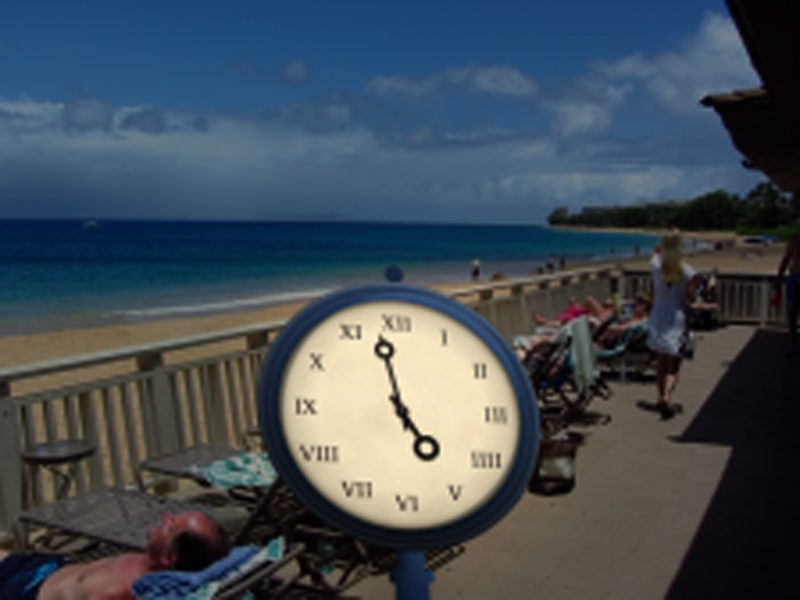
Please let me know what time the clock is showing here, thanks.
4:58
